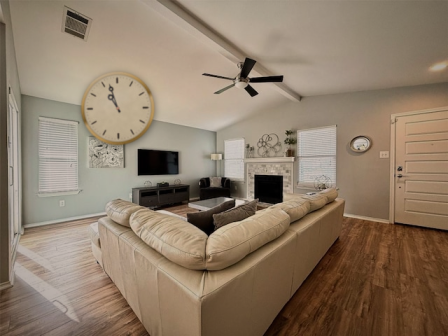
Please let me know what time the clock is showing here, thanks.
10:57
